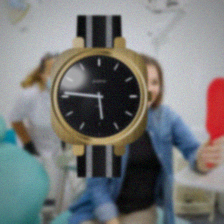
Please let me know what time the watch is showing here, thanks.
5:46
